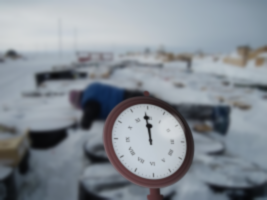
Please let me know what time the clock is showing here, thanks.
11:59
